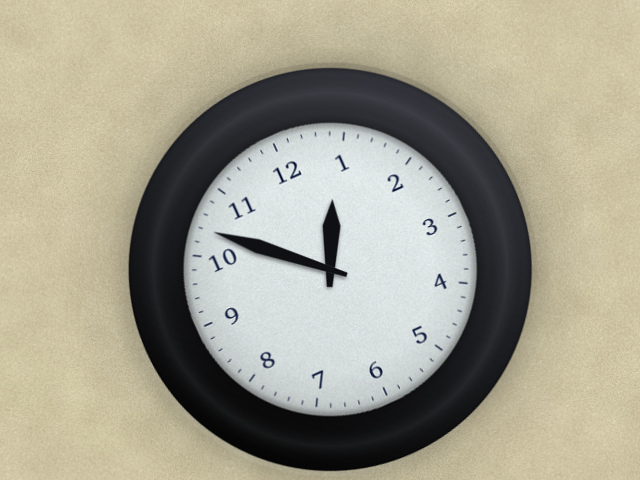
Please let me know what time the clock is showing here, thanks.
12:52
